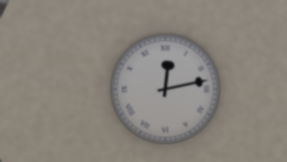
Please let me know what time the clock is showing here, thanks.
12:13
